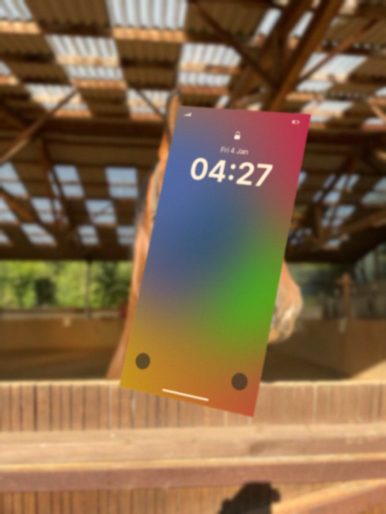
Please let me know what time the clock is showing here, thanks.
4:27
